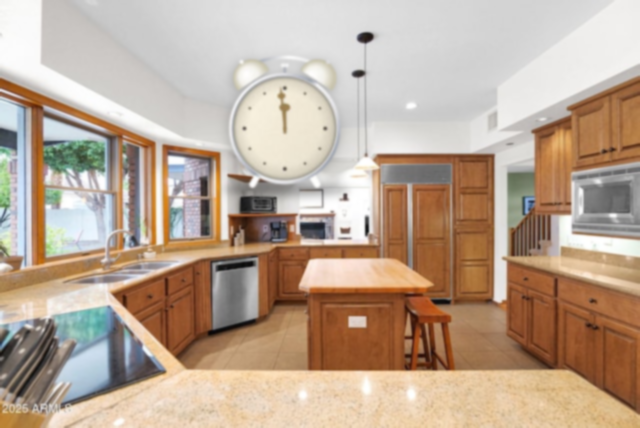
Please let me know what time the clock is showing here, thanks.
11:59
